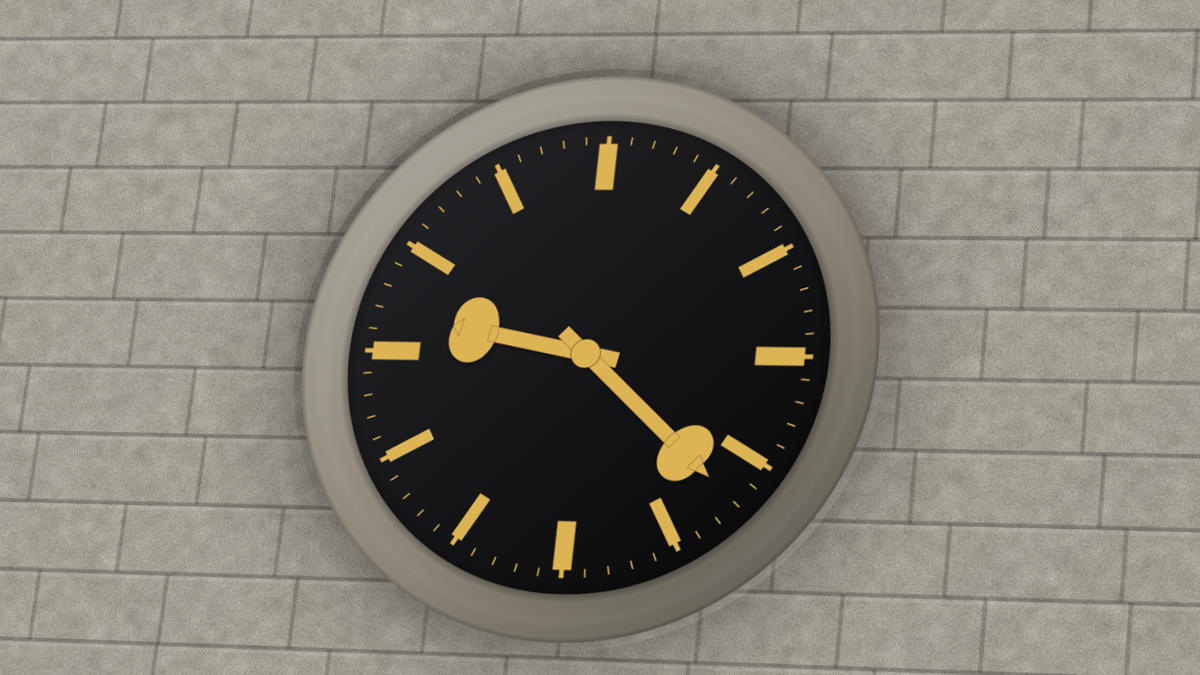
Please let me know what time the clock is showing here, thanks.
9:22
